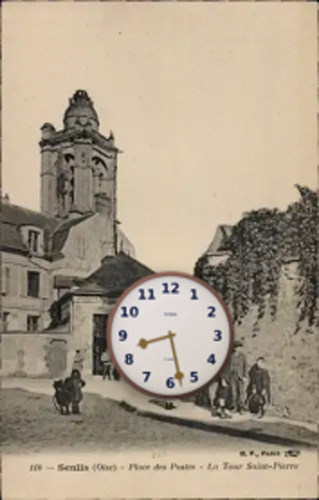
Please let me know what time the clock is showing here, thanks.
8:28
